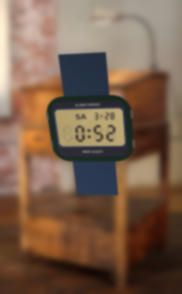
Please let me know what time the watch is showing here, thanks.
0:52
